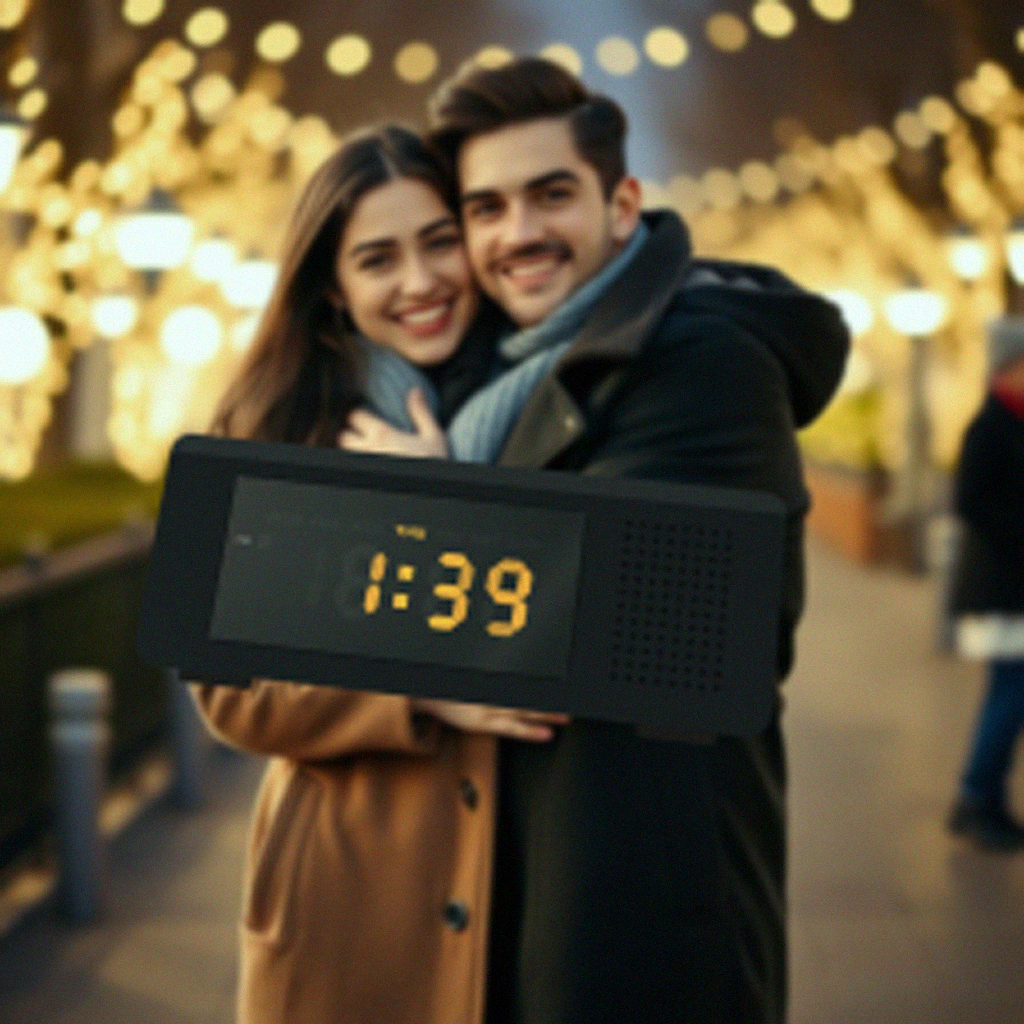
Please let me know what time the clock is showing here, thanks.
1:39
